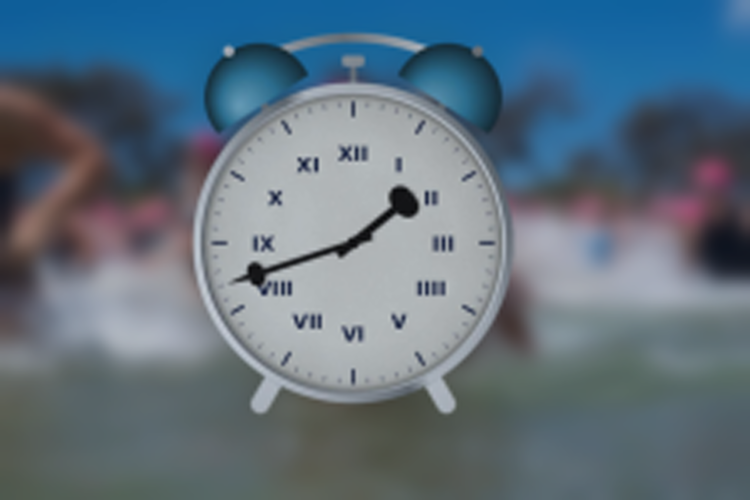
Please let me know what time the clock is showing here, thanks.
1:42
